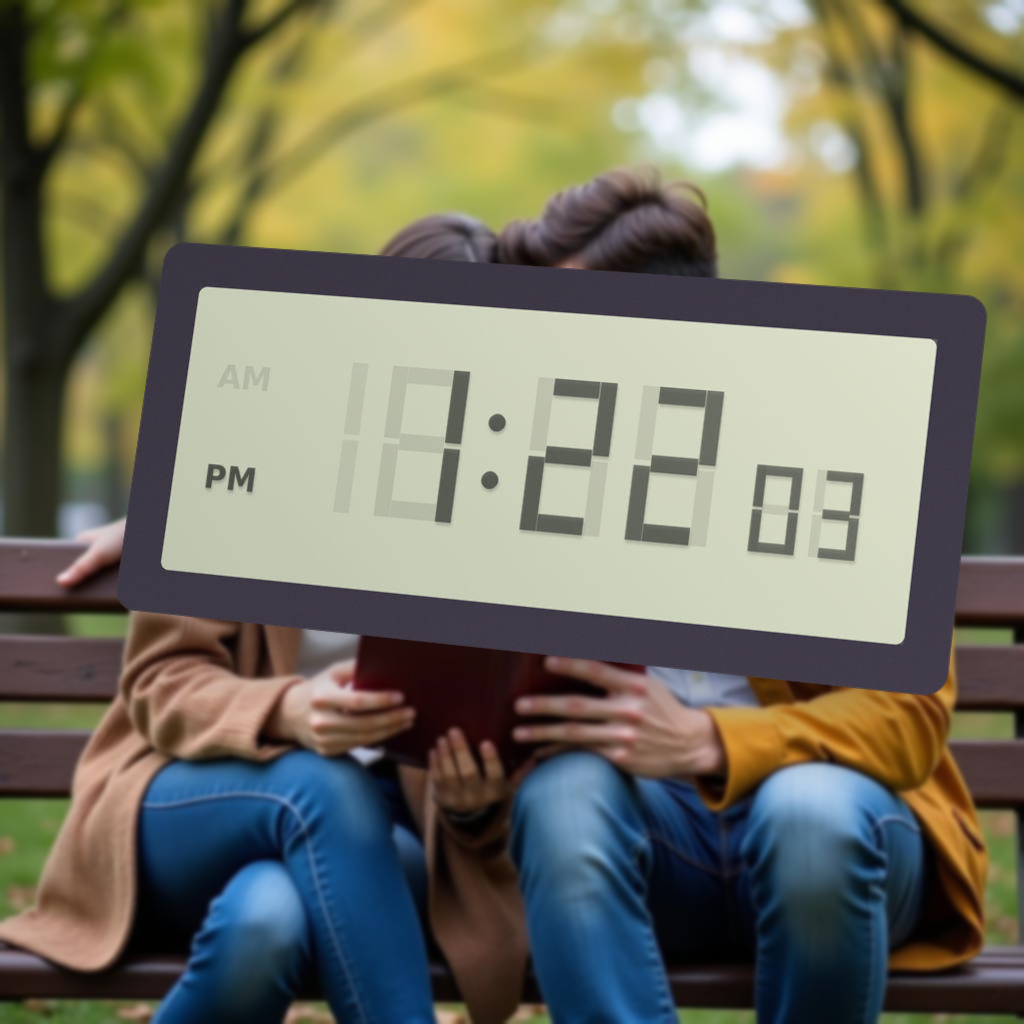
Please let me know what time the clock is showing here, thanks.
1:22:03
